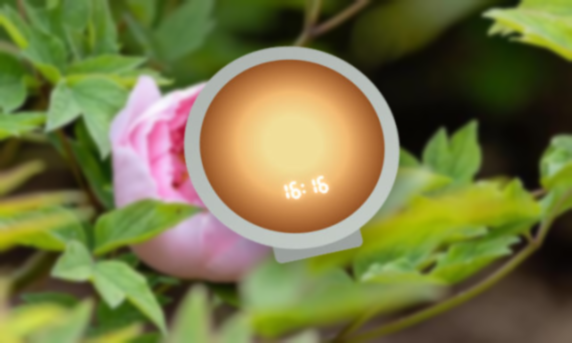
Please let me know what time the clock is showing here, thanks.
16:16
